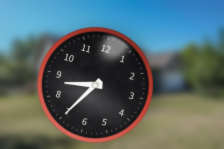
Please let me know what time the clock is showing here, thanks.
8:35
